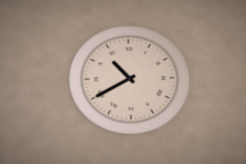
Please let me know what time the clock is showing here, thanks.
10:40
